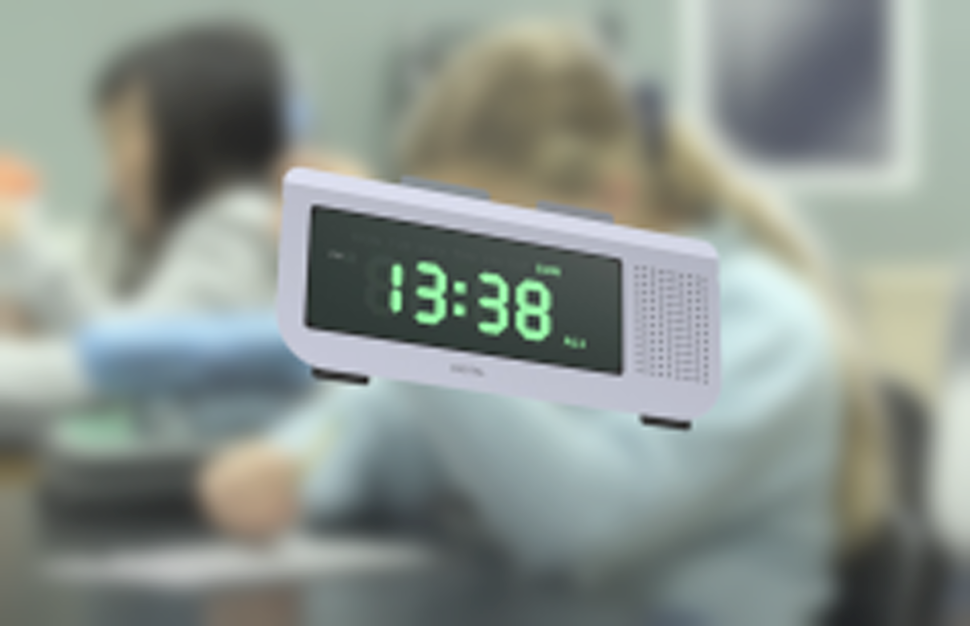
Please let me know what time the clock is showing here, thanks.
13:38
